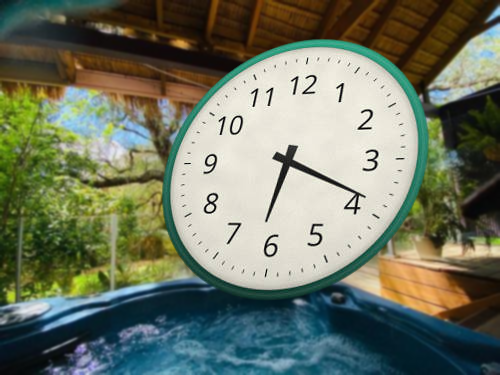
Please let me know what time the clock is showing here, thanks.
6:19
